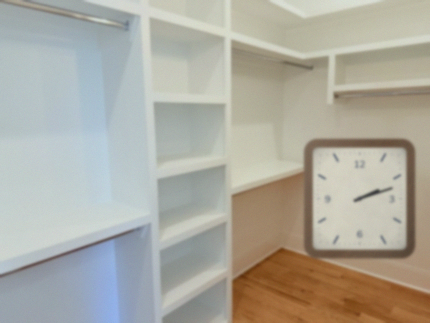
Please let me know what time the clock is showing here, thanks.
2:12
